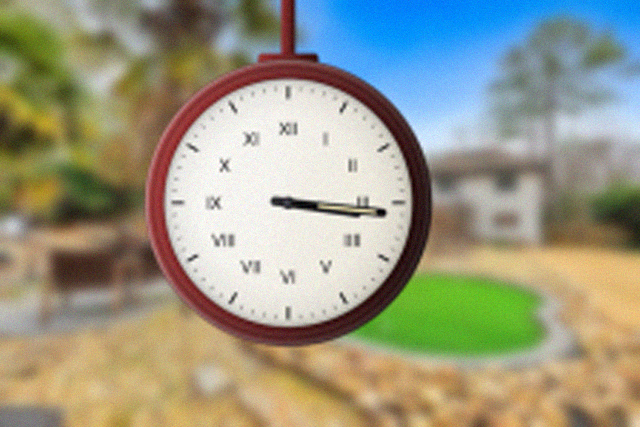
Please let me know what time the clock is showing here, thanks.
3:16
